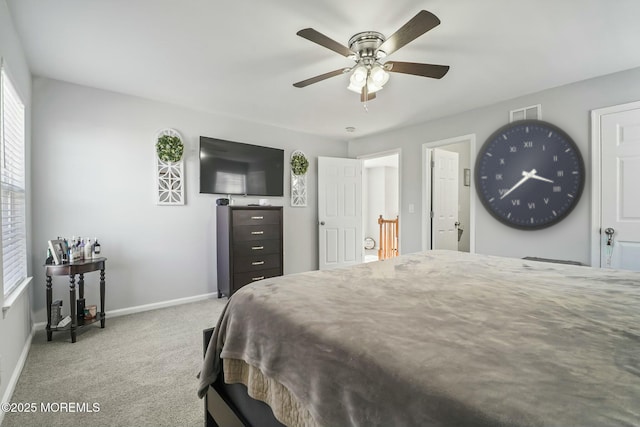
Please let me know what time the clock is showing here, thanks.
3:39
